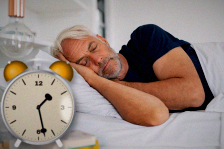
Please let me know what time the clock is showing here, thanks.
1:28
